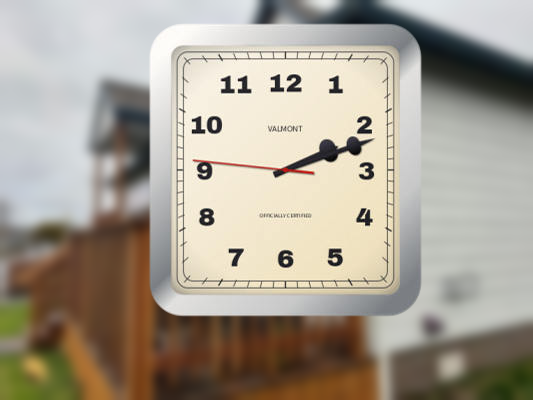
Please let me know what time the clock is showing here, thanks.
2:11:46
